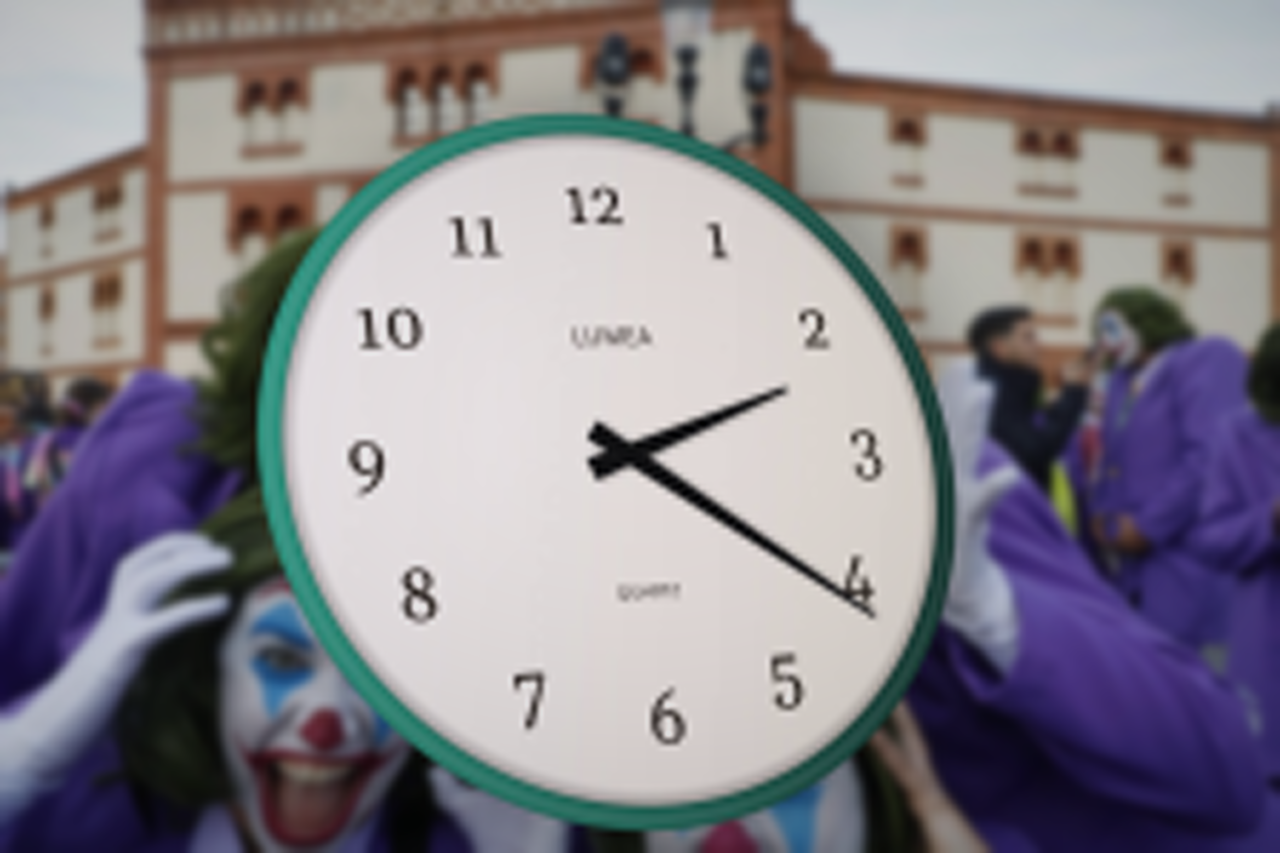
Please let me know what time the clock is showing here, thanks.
2:21
